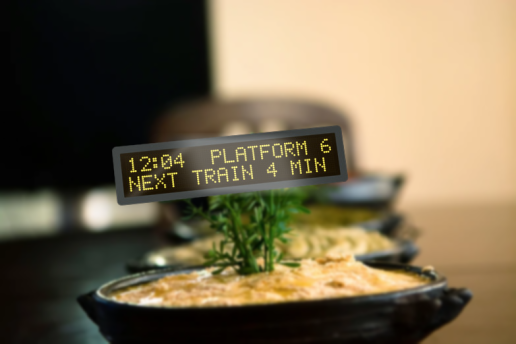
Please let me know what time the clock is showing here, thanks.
12:04
